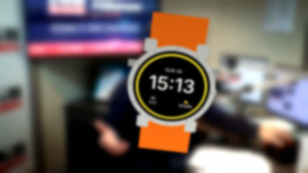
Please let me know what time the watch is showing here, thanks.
15:13
